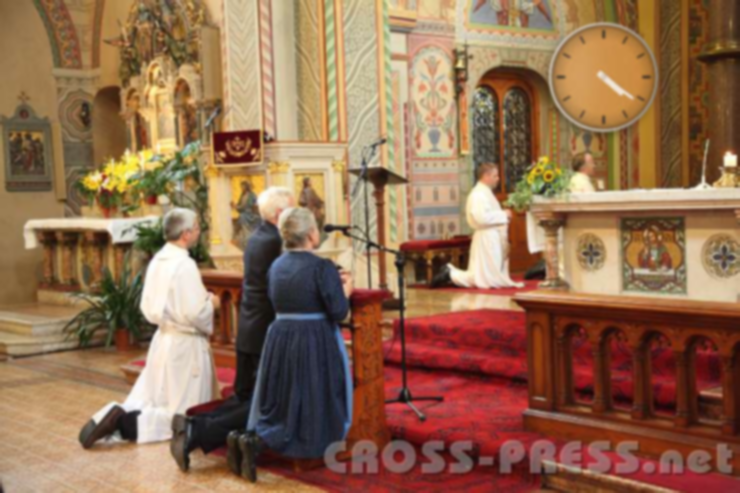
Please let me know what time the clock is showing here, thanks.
4:21
